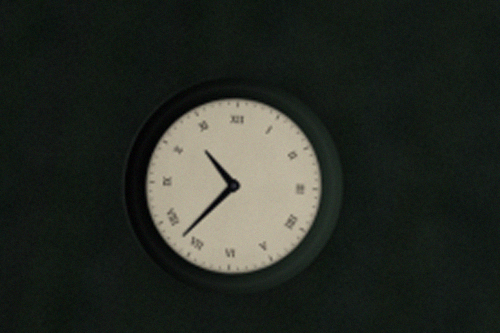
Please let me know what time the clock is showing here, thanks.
10:37
